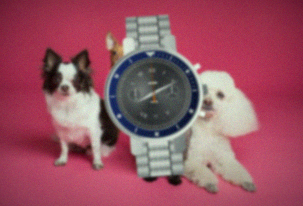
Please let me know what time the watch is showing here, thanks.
8:11
